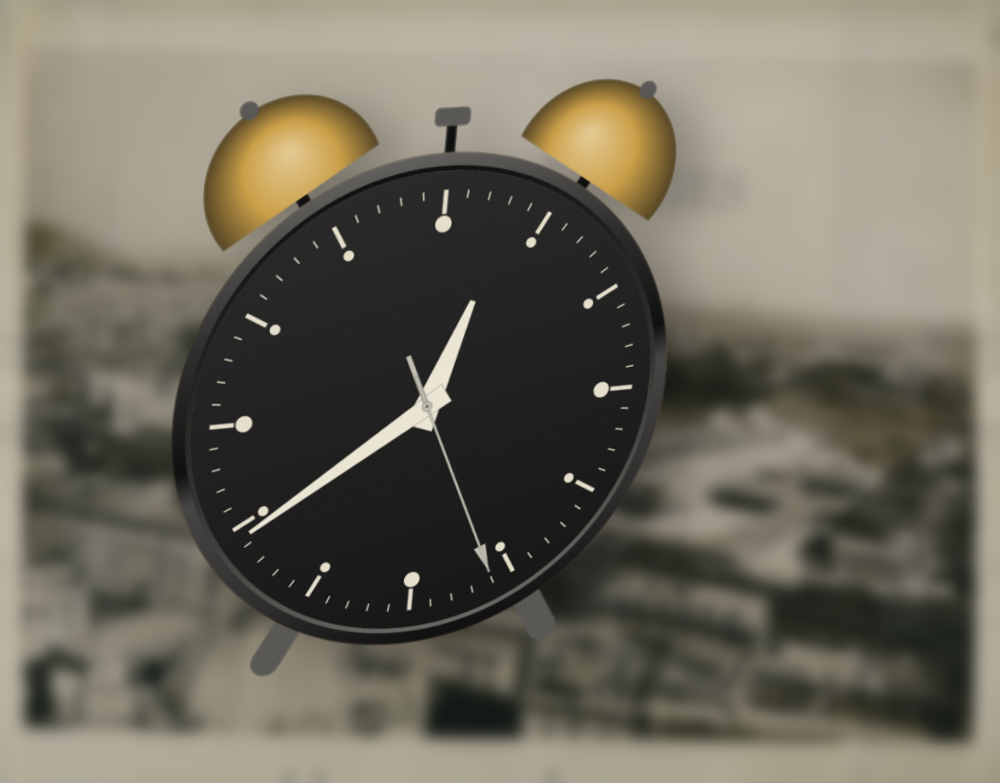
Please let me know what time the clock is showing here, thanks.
12:39:26
